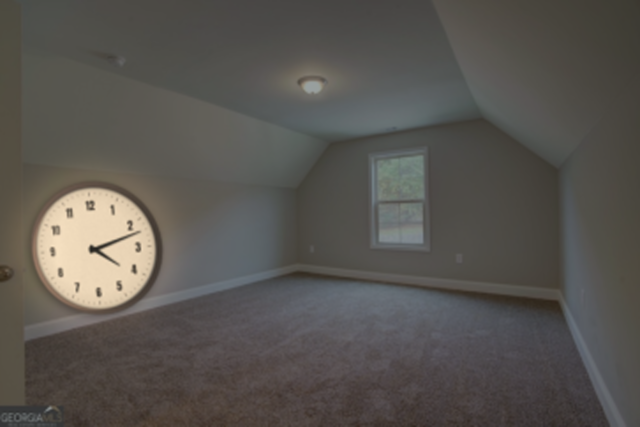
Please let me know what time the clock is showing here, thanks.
4:12
